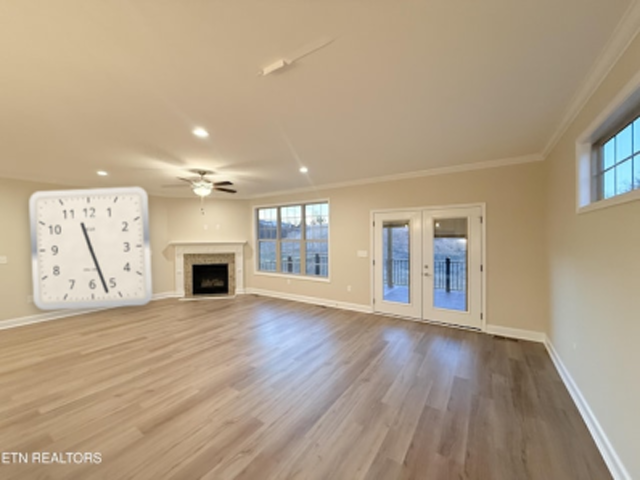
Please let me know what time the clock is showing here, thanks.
11:27
